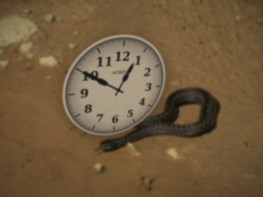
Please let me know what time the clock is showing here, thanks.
12:50
